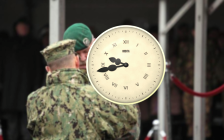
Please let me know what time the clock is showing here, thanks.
9:43
